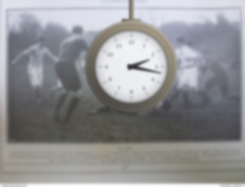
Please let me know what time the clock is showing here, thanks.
2:17
